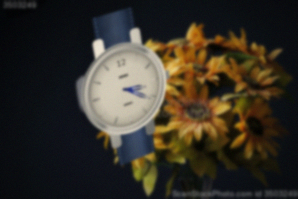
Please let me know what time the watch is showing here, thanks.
3:21
